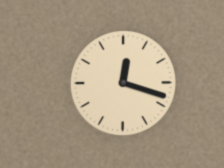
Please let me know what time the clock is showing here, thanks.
12:18
